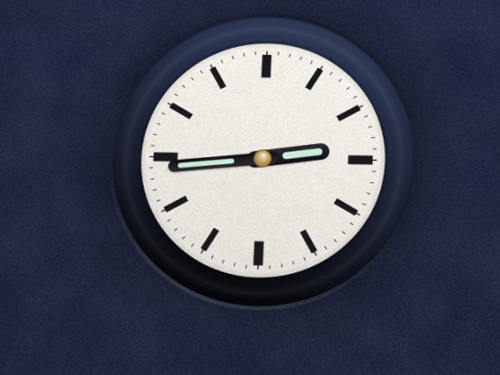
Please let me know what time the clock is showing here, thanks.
2:44
